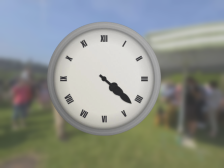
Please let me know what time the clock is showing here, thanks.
4:22
